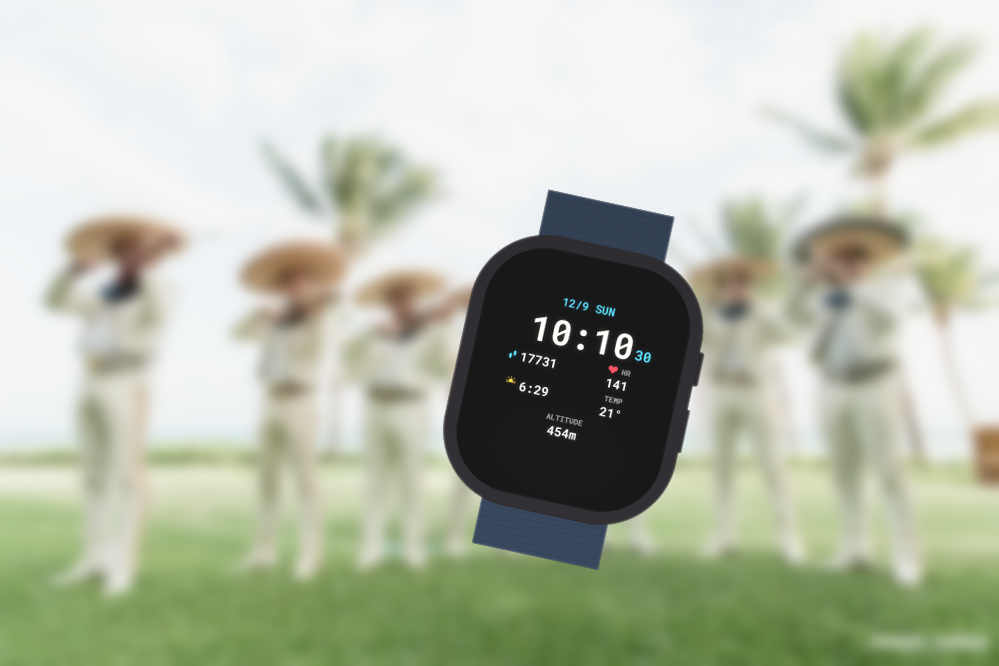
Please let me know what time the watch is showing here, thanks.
10:10:30
